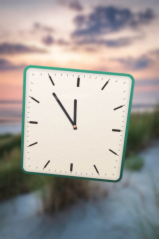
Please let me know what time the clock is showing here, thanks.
11:54
